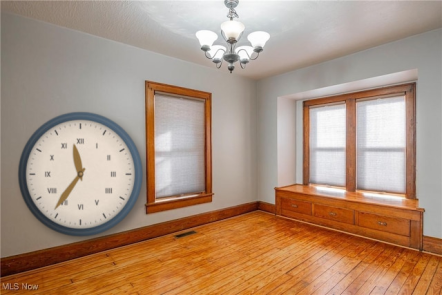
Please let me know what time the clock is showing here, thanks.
11:36
